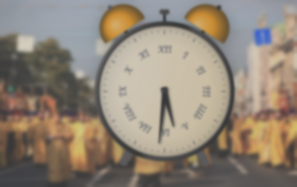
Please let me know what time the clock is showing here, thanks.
5:31
